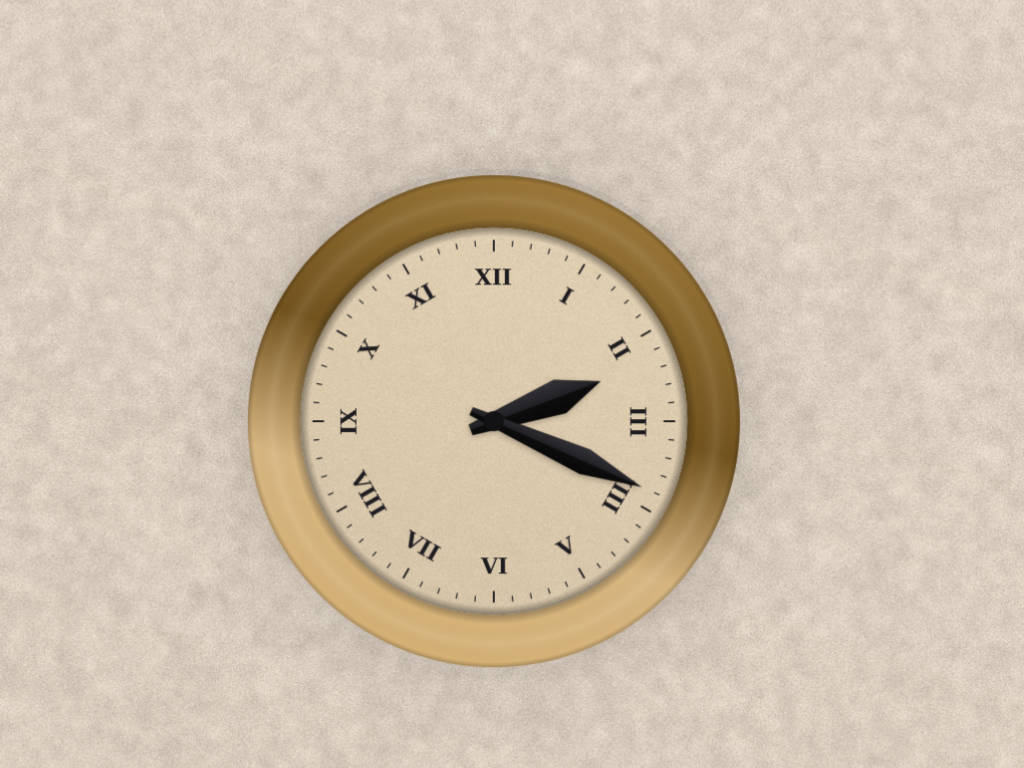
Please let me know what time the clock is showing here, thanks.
2:19
